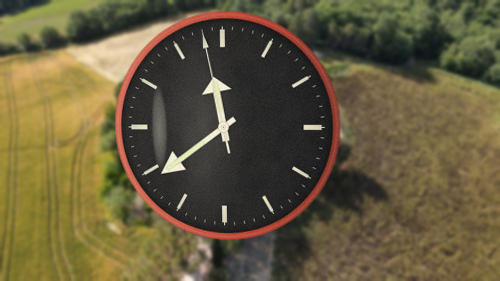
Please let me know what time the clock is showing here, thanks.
11:38:58
